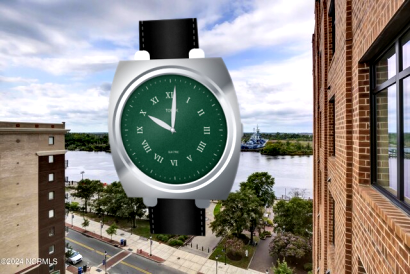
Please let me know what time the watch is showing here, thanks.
10:01
